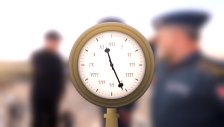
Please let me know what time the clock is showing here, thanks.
11:26
